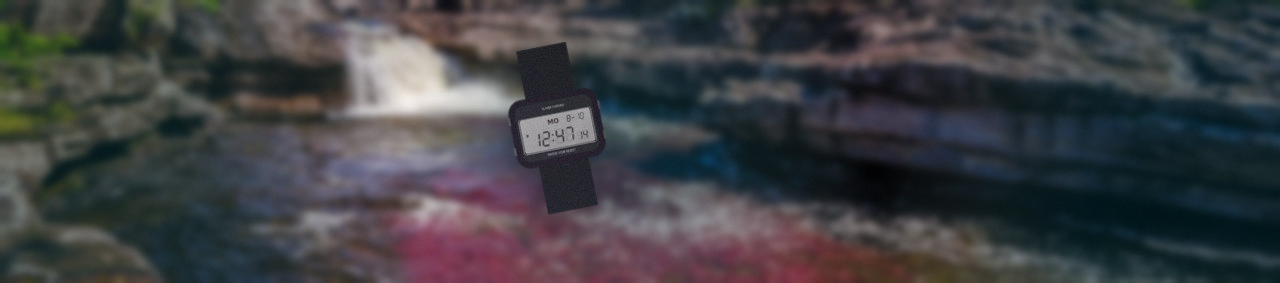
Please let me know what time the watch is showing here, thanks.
12:47:14
